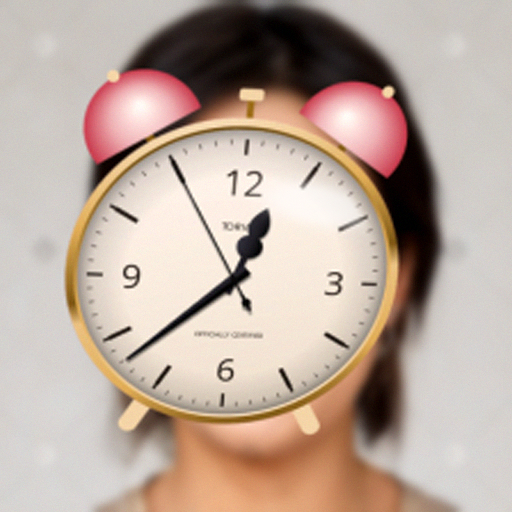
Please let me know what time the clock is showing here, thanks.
12:37:55
